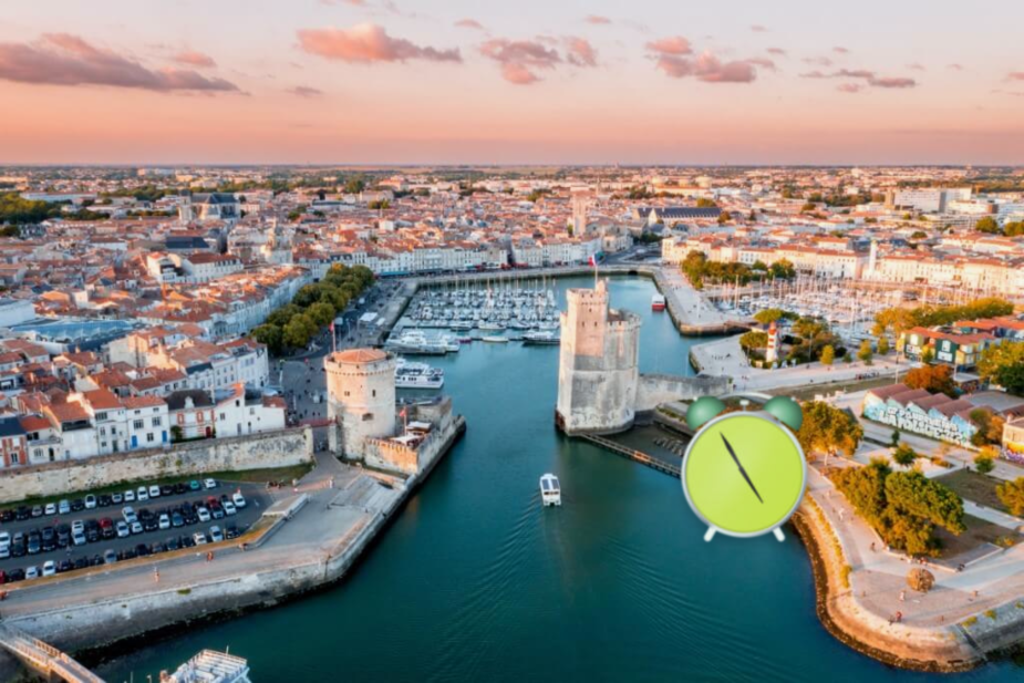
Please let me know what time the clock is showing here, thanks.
4:55
